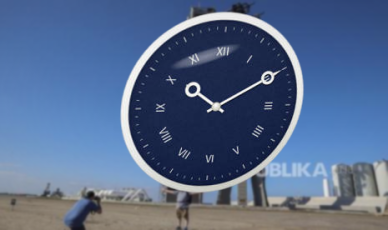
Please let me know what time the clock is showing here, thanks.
10:10
